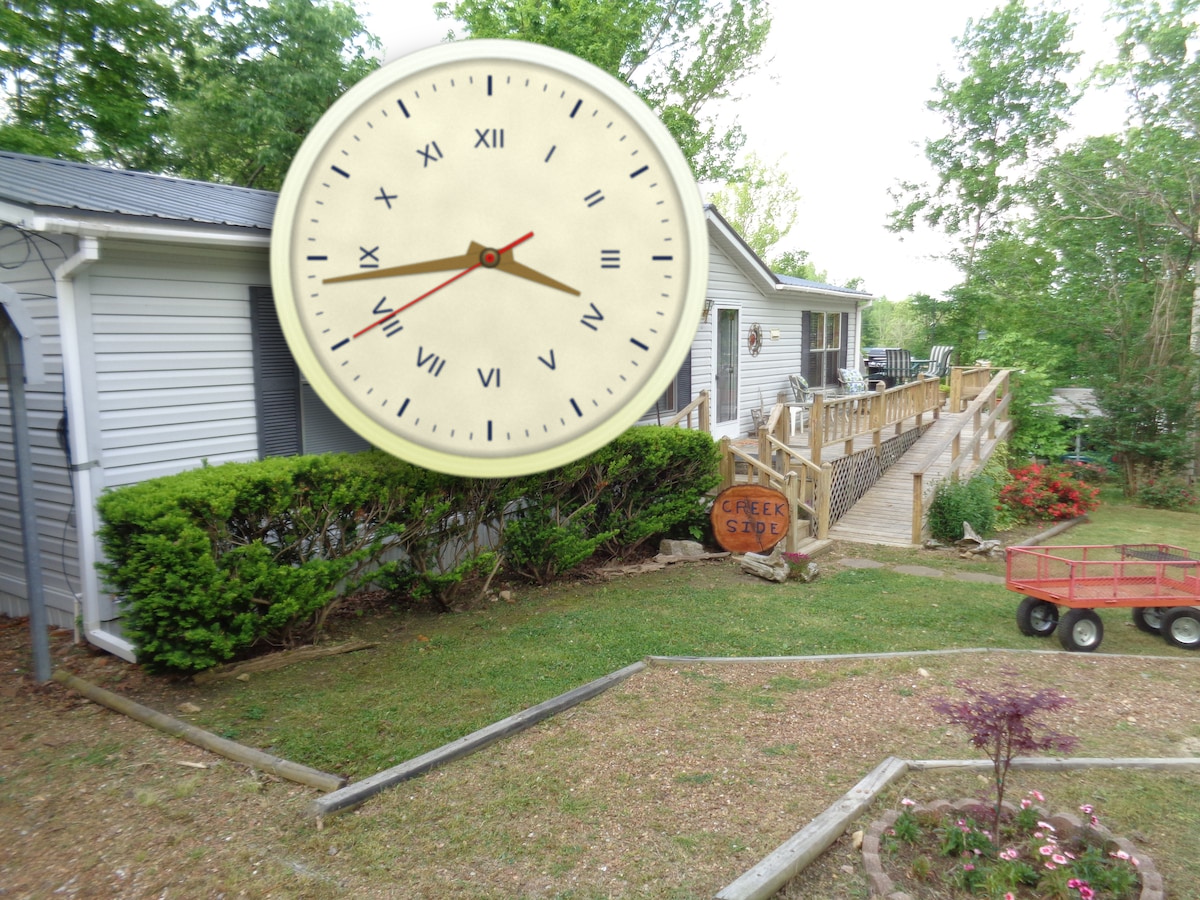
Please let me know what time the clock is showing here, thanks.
3:43:40
